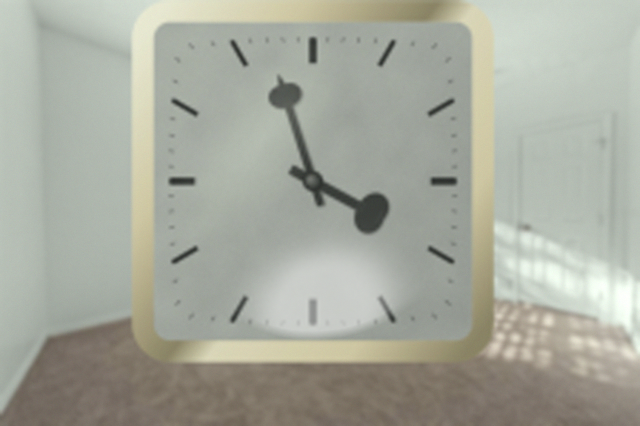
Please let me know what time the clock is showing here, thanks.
3:57
